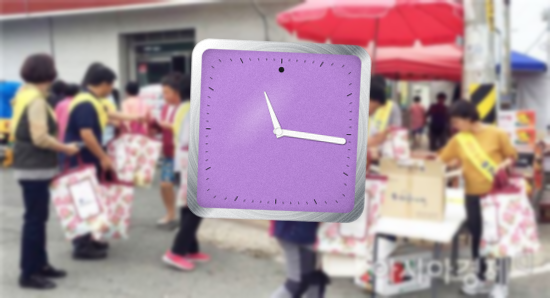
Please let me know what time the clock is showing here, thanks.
11:16
